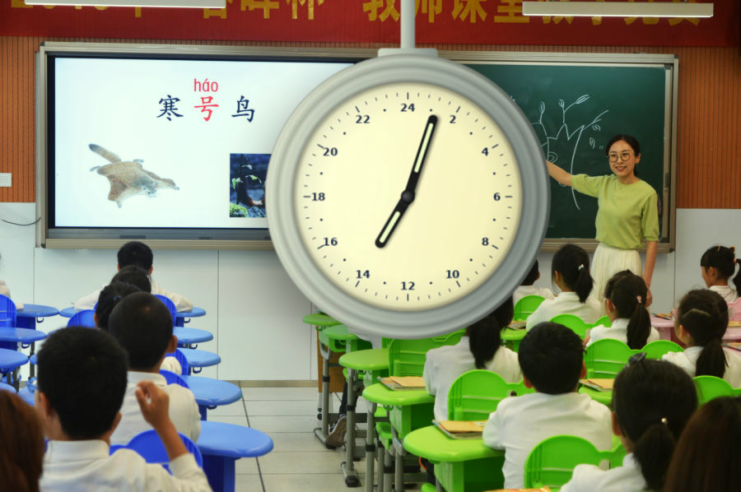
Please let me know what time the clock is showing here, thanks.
14:03
